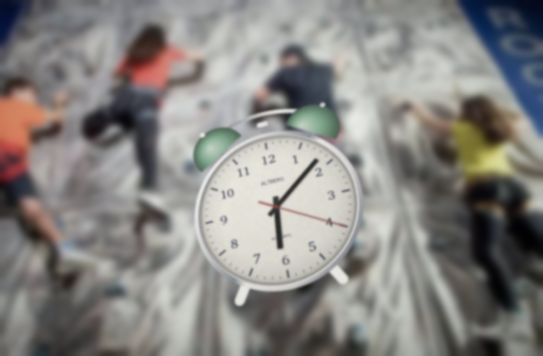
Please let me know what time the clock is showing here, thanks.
6:08:20
